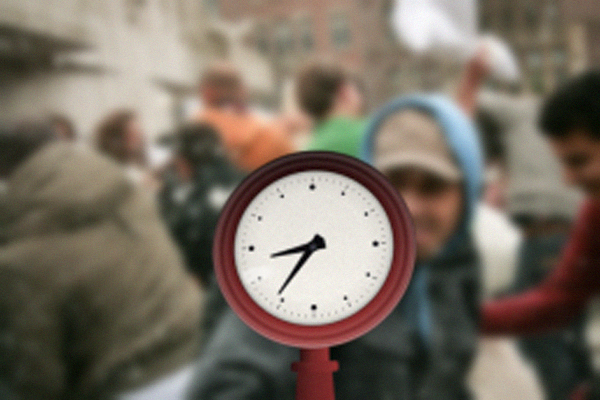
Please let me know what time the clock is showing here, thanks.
8:36
